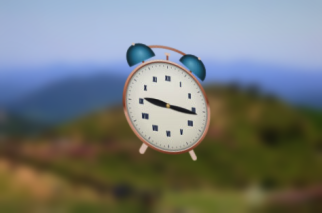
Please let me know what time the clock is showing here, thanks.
9:16
